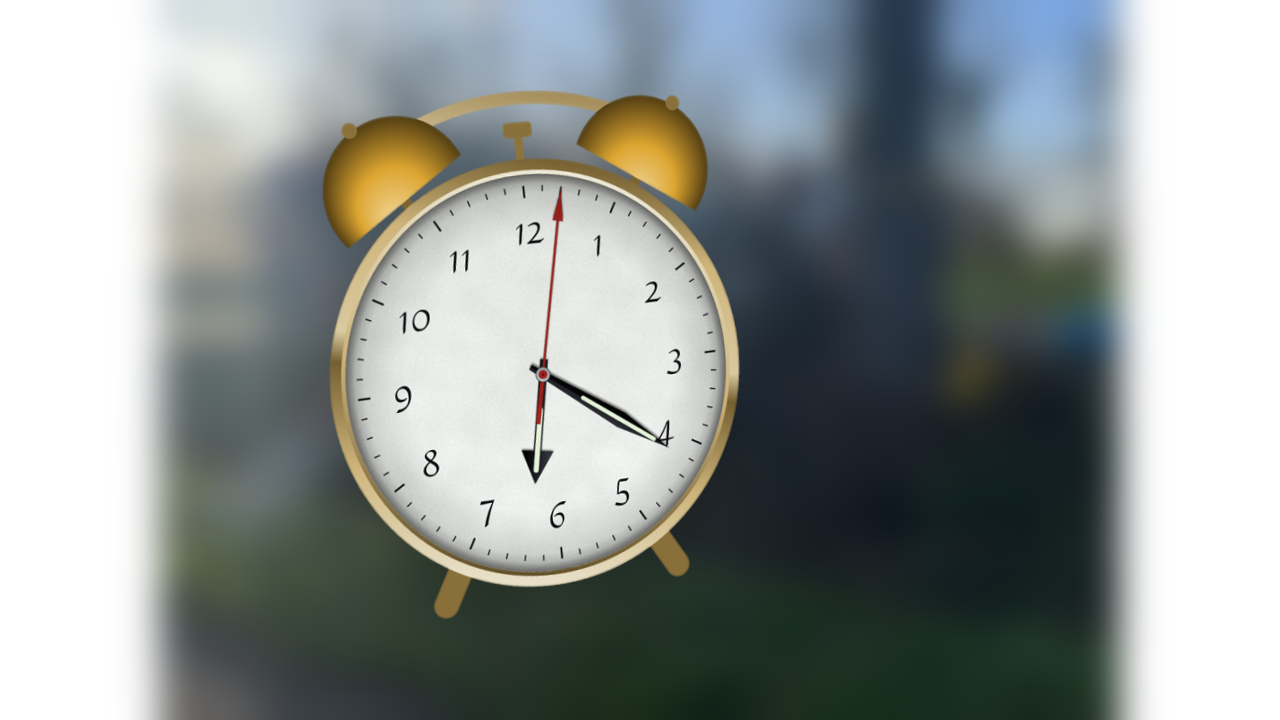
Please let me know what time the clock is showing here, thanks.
6:21:02
